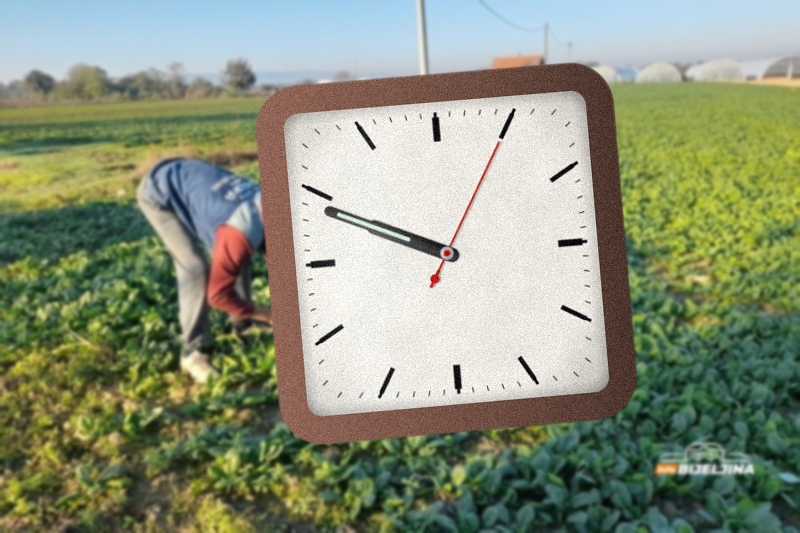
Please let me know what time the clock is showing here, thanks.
9:49:05
